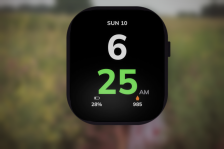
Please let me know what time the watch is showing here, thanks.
6:25
